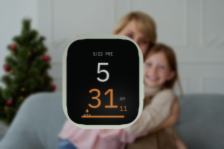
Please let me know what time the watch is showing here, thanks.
5:31
